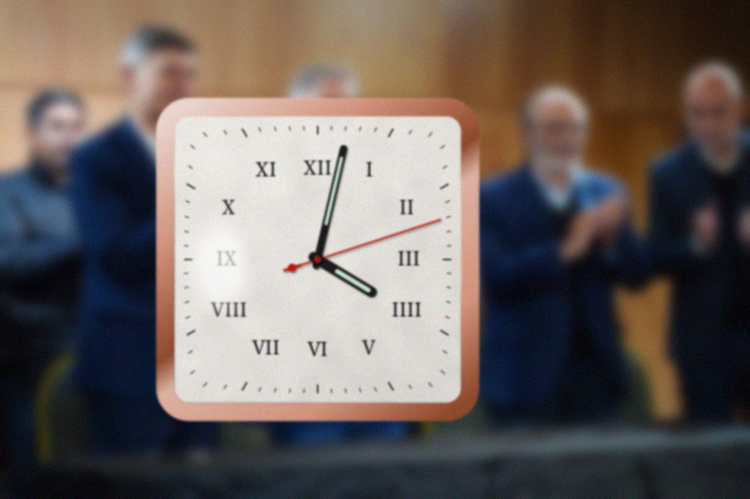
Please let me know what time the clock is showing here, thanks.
4:02:12
